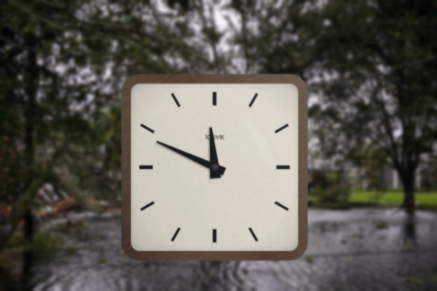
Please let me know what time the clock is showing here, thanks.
11:49
